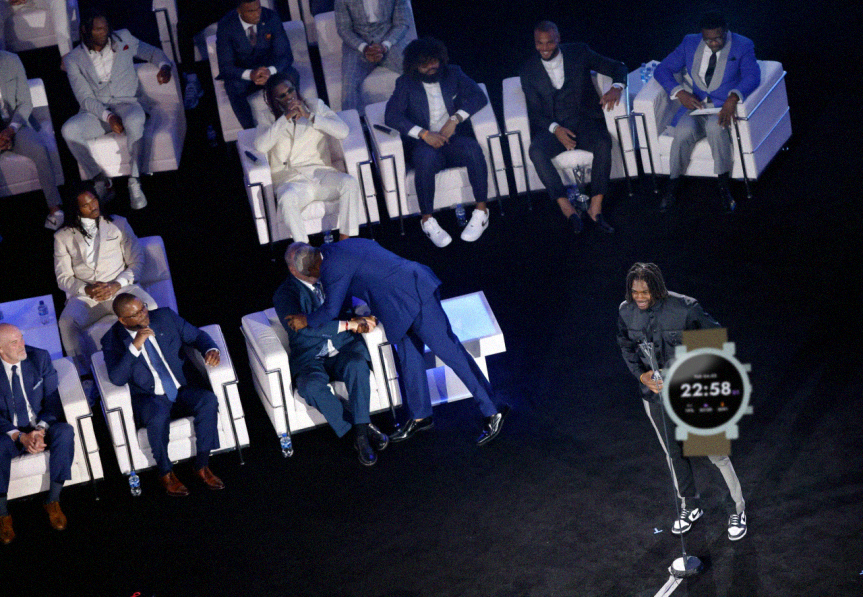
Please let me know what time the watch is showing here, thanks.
22:58
